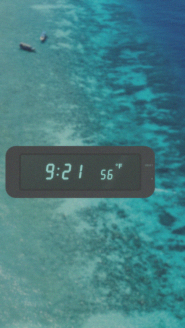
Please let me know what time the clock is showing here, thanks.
9:21
